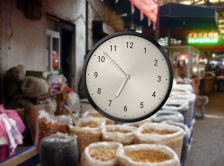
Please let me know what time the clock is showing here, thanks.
6:52
